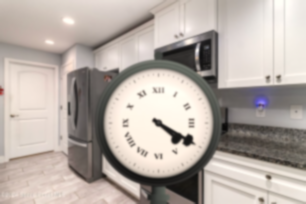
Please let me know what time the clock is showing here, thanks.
4:20
